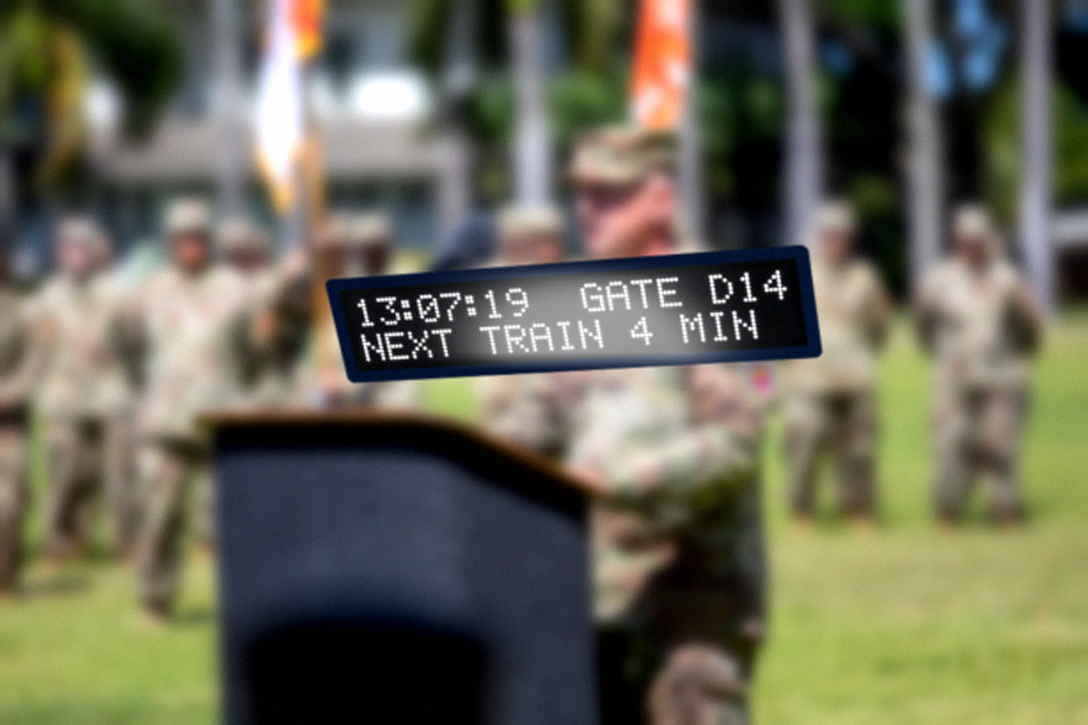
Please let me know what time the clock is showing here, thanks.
13:07:19
